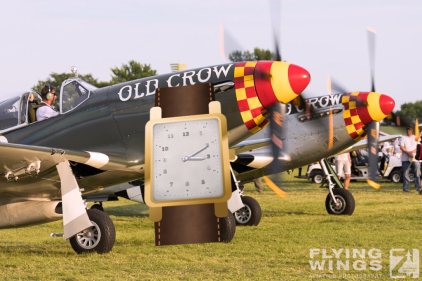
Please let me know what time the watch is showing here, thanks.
3:10
